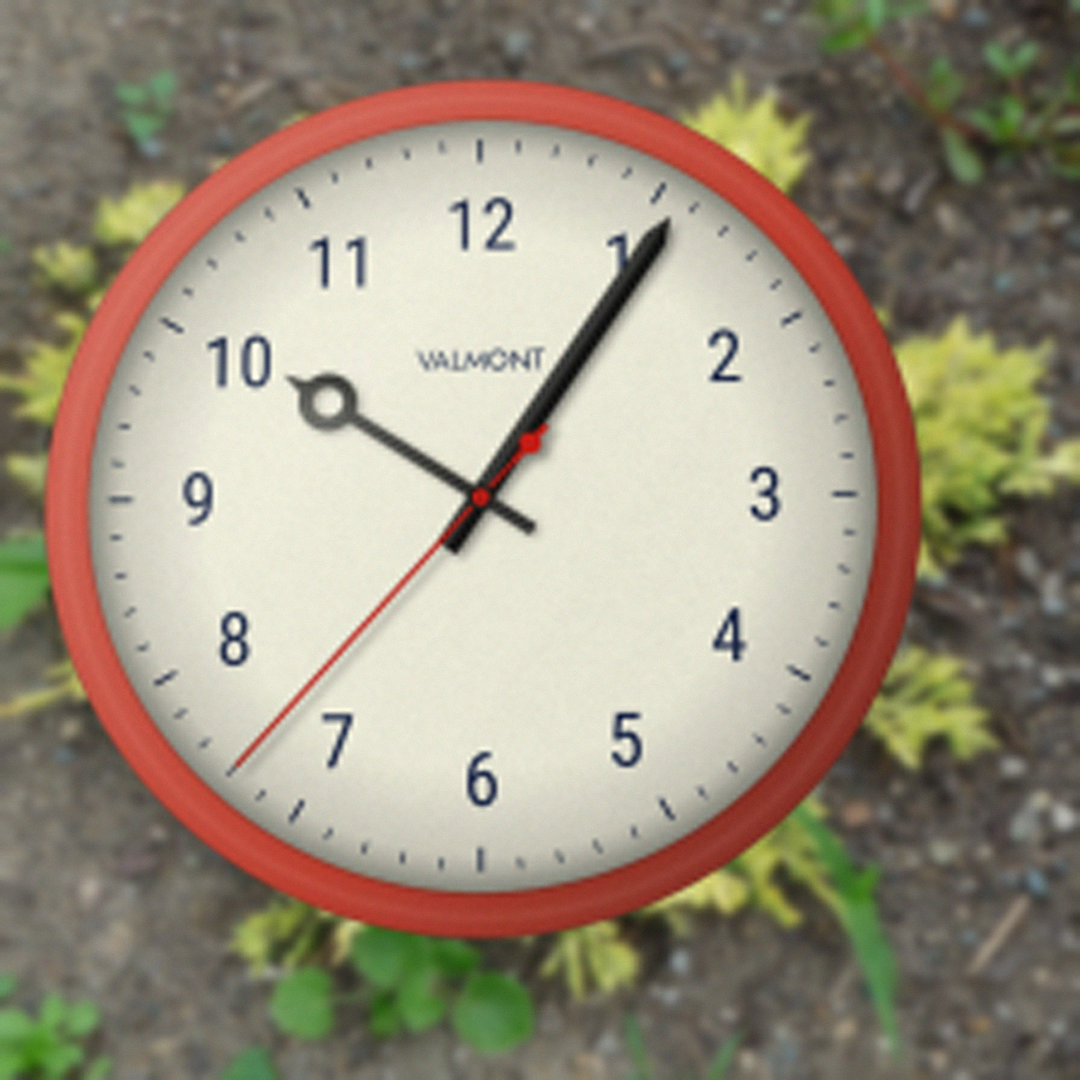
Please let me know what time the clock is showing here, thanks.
10:05:37
